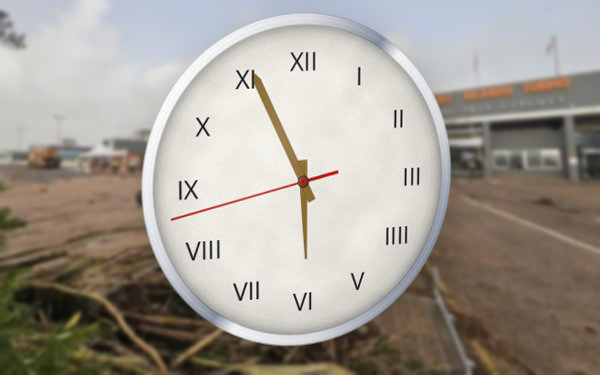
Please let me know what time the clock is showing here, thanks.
5:55:43
